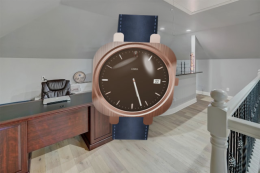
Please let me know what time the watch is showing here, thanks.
5:27
